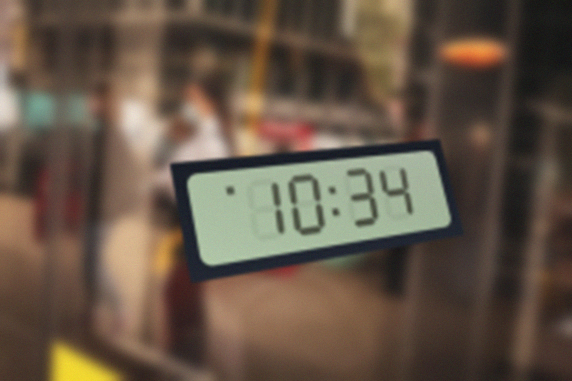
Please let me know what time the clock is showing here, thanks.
10:34
